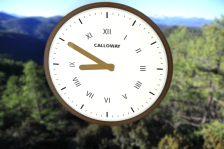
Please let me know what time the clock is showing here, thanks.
8:50
